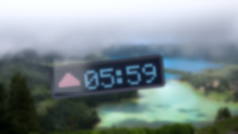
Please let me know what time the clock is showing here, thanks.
5:59
